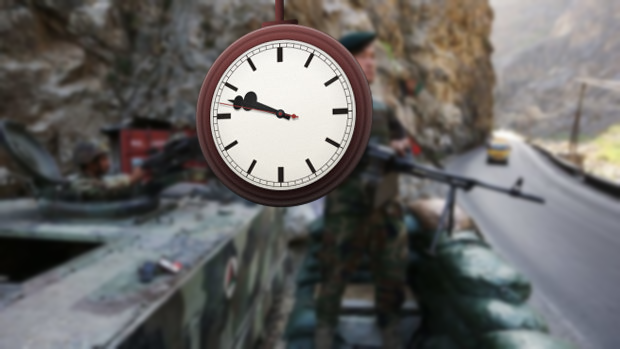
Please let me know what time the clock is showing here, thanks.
9:47:47
